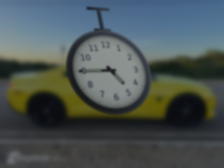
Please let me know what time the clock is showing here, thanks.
4:45
